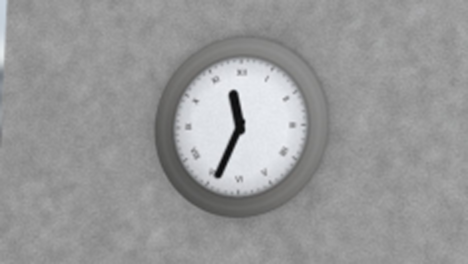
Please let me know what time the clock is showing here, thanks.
11:34
